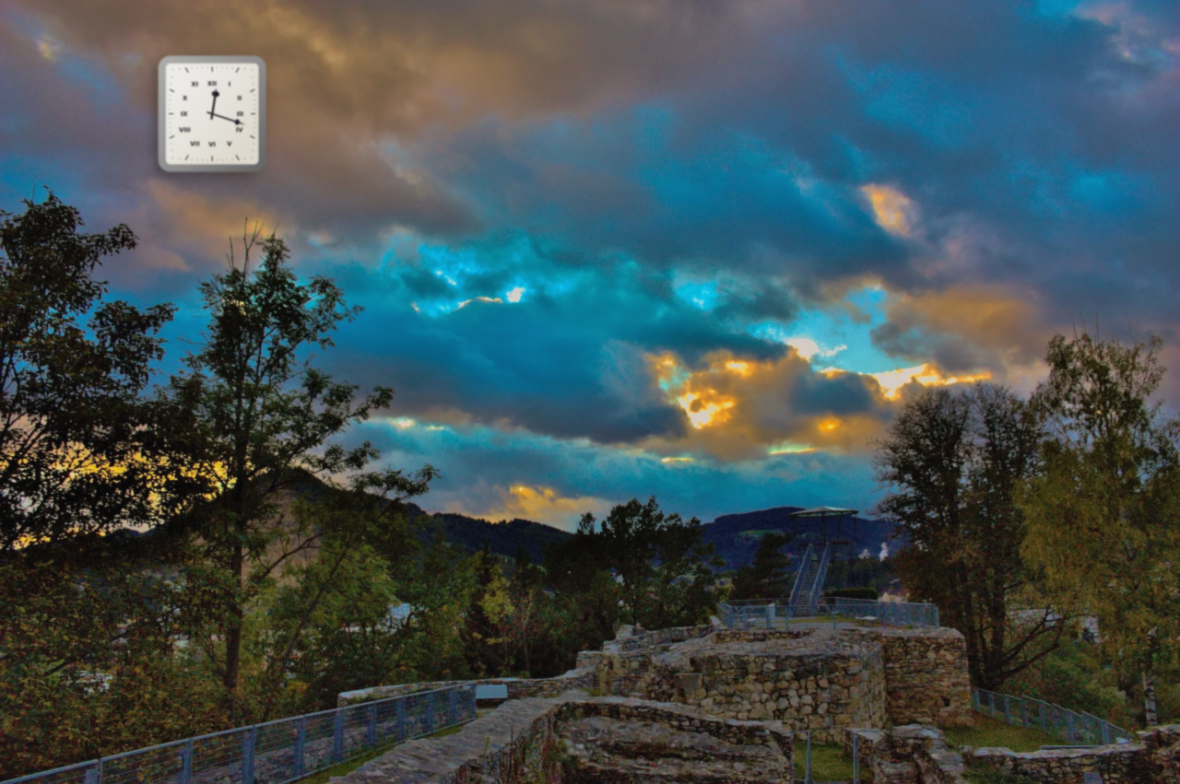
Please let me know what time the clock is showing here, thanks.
12:18
